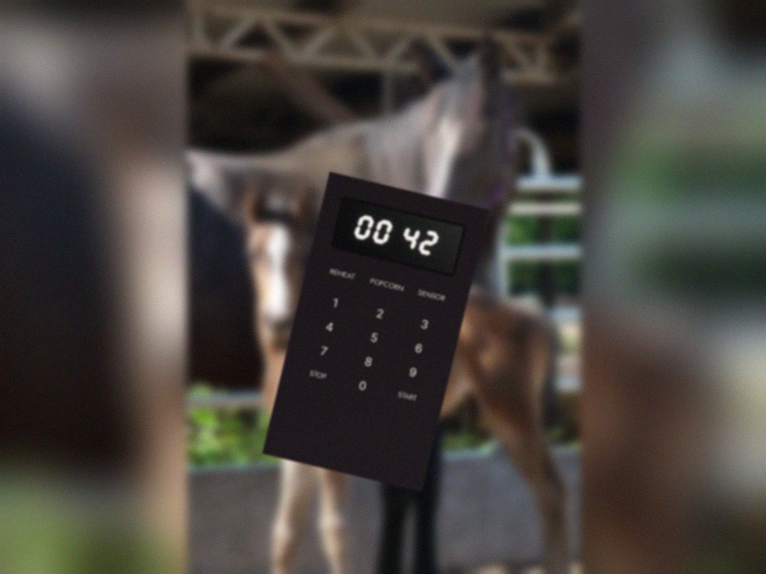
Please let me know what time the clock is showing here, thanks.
0:42
